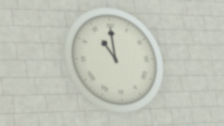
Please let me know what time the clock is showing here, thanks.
11:00
